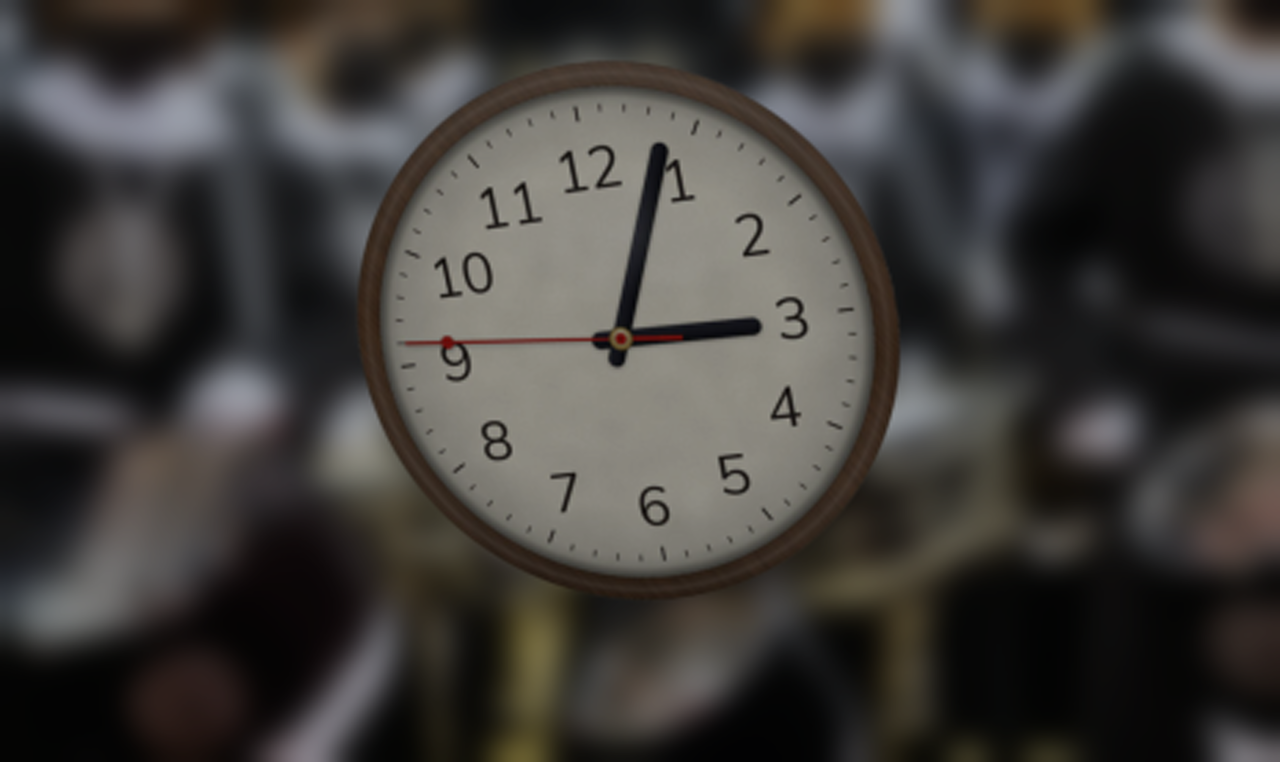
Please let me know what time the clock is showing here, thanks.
3:03:46
